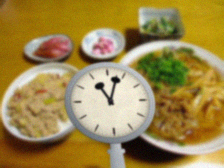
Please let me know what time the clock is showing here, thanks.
11:03
